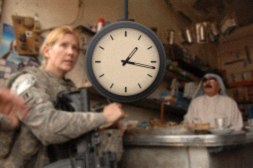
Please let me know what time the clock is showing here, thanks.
1:17
